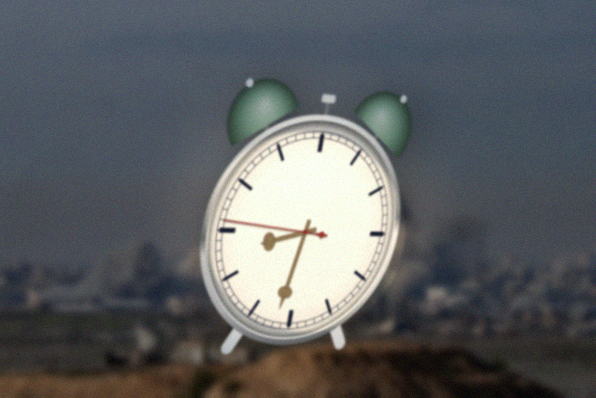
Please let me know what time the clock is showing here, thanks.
8:31:46
